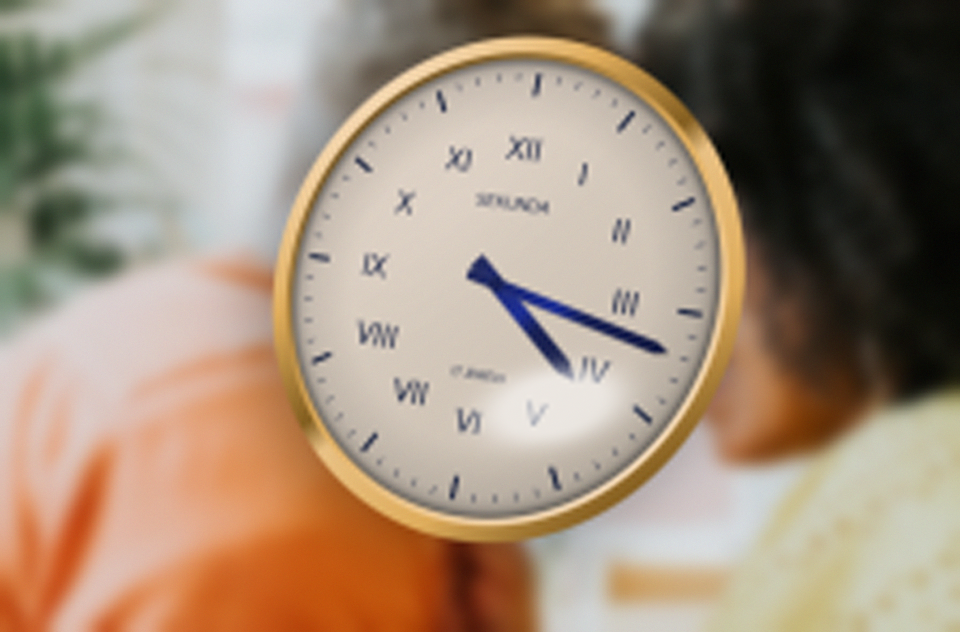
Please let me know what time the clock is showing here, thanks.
4:17
